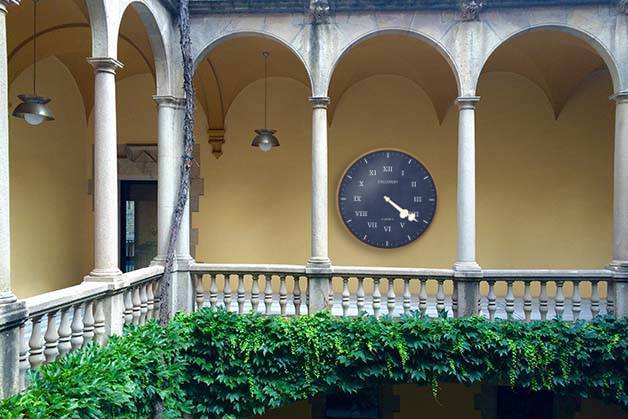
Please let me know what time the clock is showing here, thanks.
4:21
